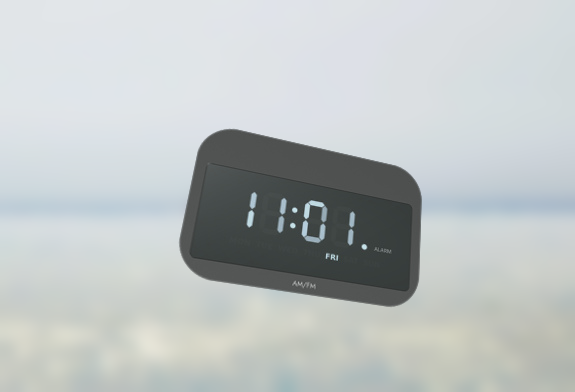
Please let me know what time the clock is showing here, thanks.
11:01
